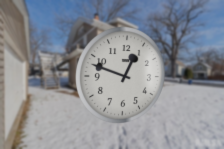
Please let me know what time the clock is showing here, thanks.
12:48
